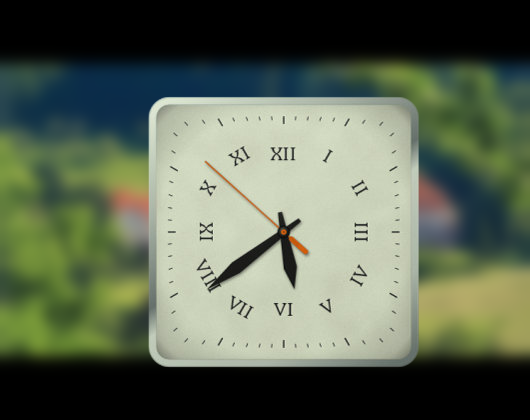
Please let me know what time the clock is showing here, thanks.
5:38:52
